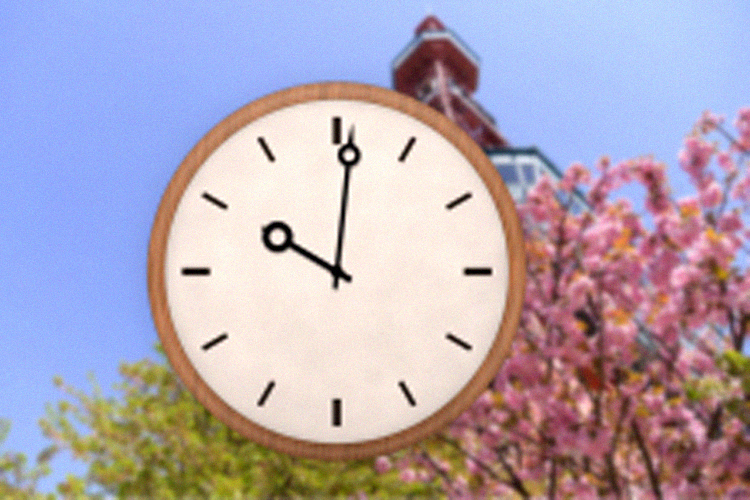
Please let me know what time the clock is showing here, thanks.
10:01
